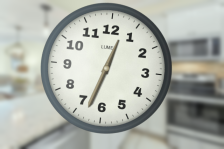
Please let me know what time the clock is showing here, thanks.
12:33
